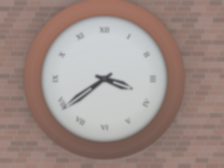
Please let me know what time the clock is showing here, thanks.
3:39
